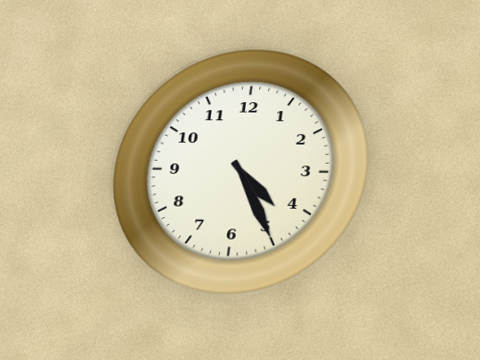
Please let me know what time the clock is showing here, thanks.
4:25
